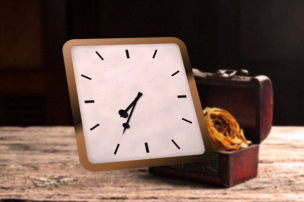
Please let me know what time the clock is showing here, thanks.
7:35
